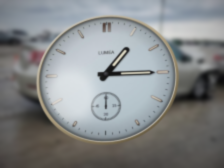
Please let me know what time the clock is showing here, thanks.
1:15
